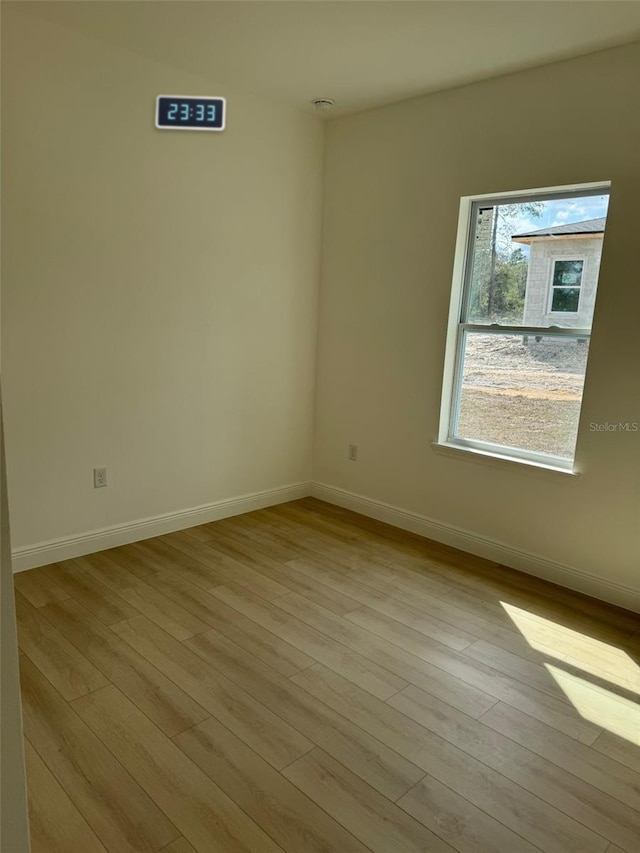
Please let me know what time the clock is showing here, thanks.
23:33
